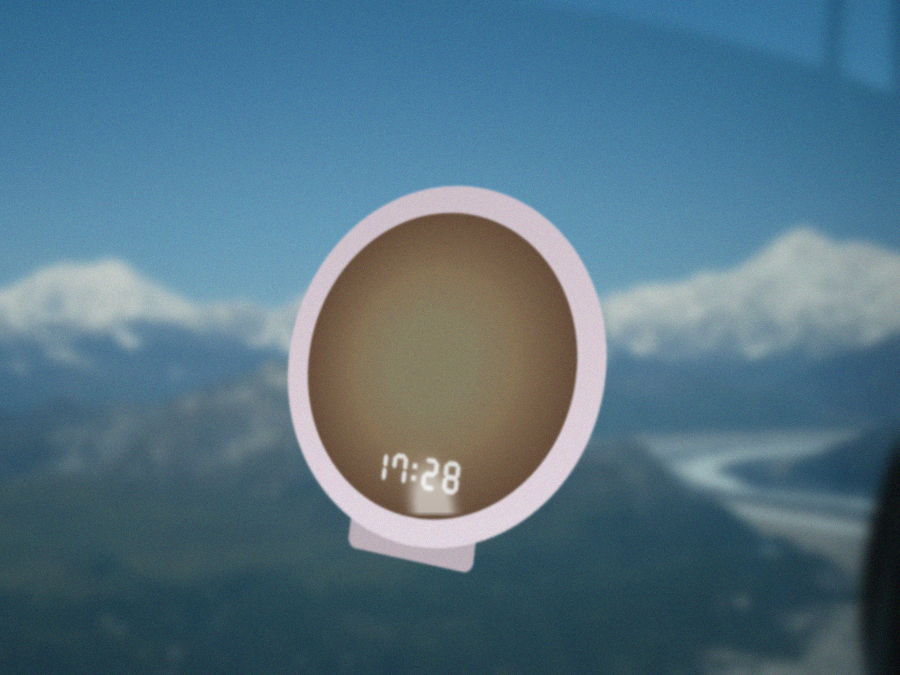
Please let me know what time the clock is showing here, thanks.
17:28
